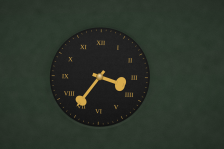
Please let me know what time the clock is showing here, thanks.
3:36
